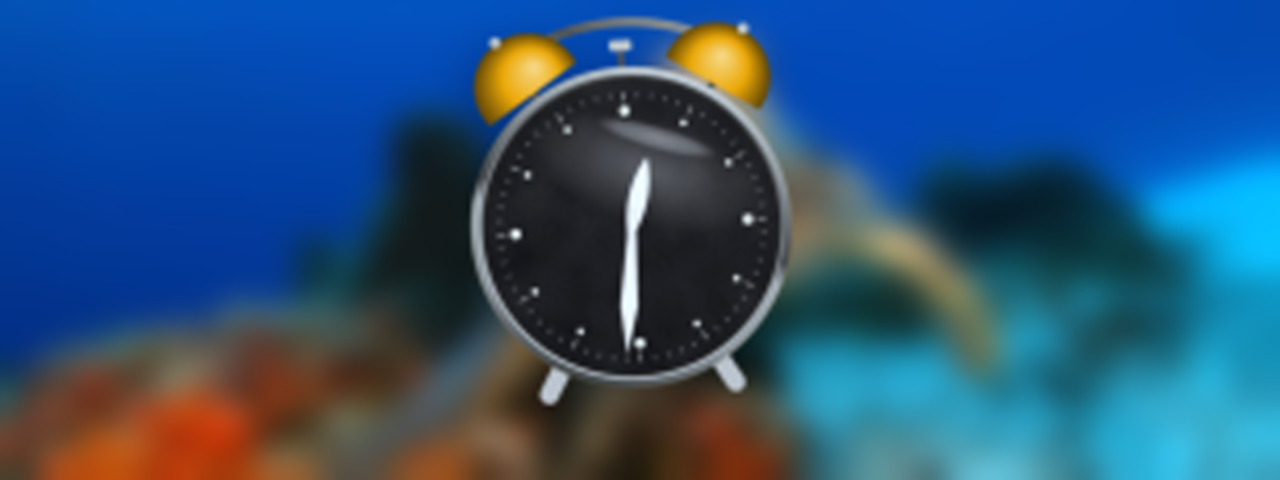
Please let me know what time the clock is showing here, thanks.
12:31
